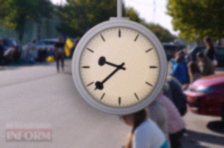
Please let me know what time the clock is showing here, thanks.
9:38
